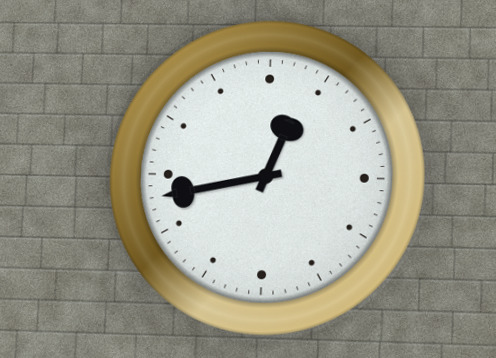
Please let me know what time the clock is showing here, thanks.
12:43
